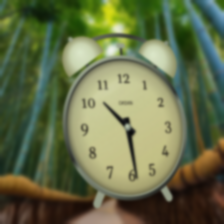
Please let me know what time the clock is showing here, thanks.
10:29
